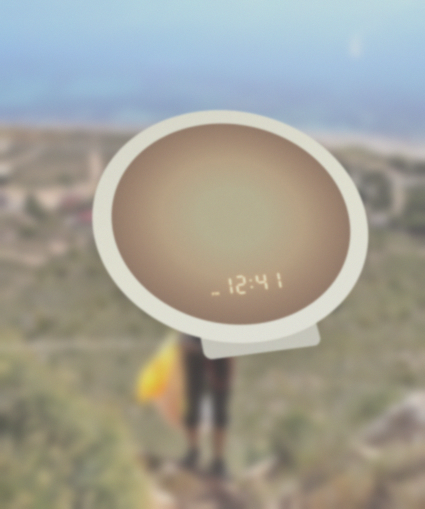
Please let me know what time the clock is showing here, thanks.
12:41
